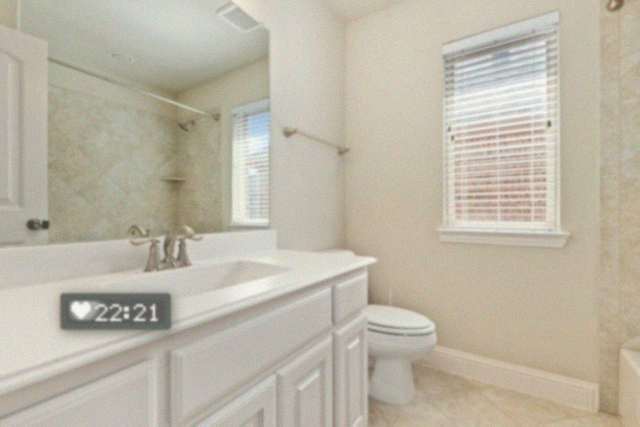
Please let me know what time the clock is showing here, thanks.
22:21
